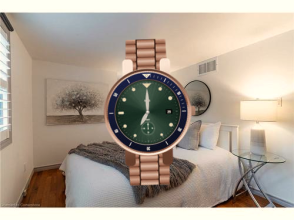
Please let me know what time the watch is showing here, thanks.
7:00
